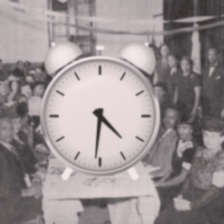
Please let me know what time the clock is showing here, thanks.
4:31
